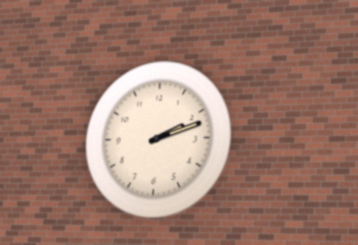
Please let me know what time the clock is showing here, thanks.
2:12
